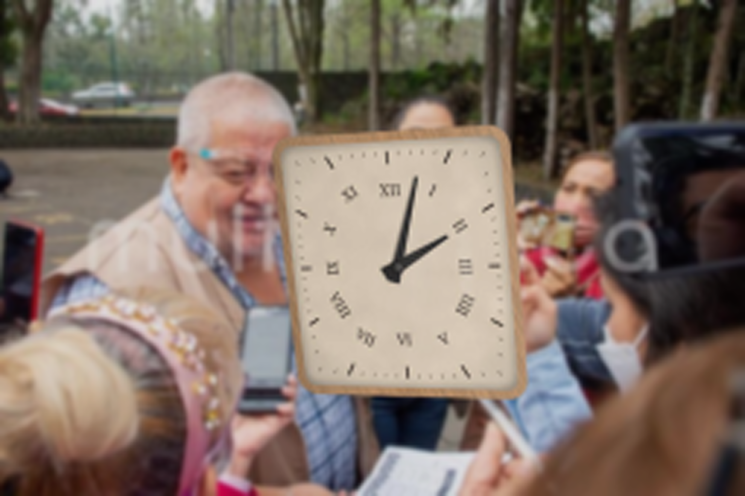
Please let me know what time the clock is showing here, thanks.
2:03
